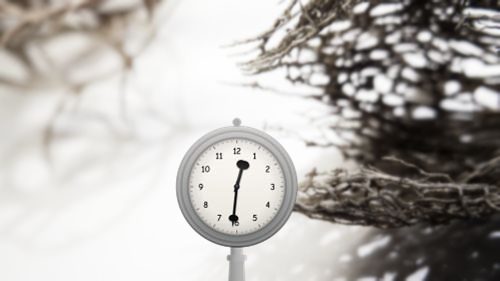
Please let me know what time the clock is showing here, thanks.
12:31
